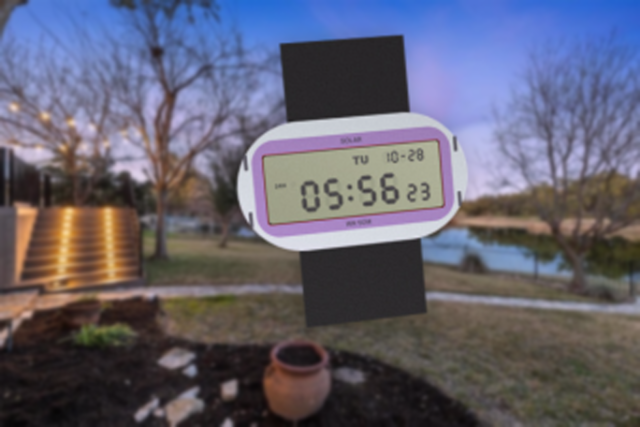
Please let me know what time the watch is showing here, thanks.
5:56:23
